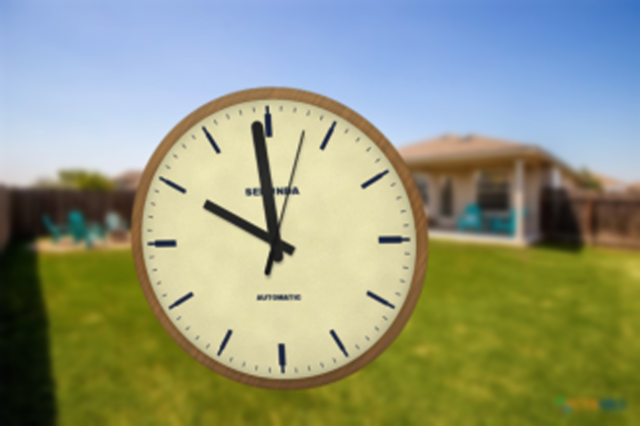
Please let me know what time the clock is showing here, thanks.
9:59:03
